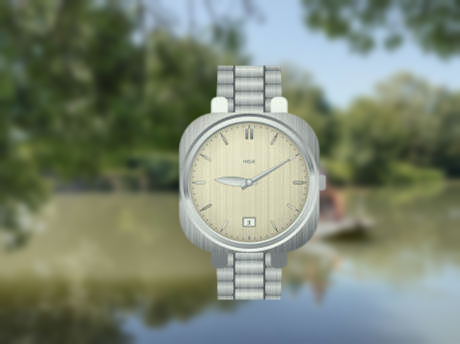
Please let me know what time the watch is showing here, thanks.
9:10
